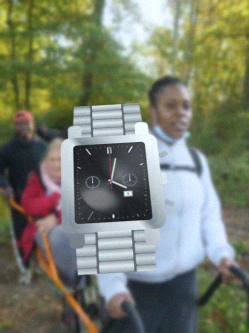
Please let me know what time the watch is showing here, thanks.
4:02
